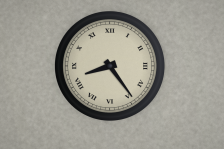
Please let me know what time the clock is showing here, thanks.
8:24
